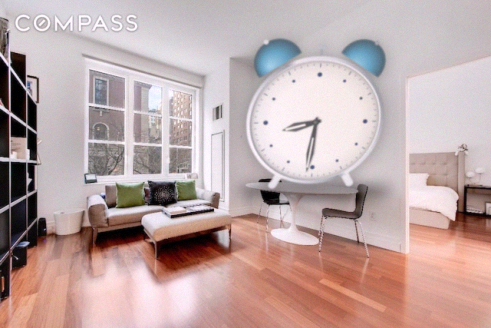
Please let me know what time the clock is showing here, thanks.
8:31
